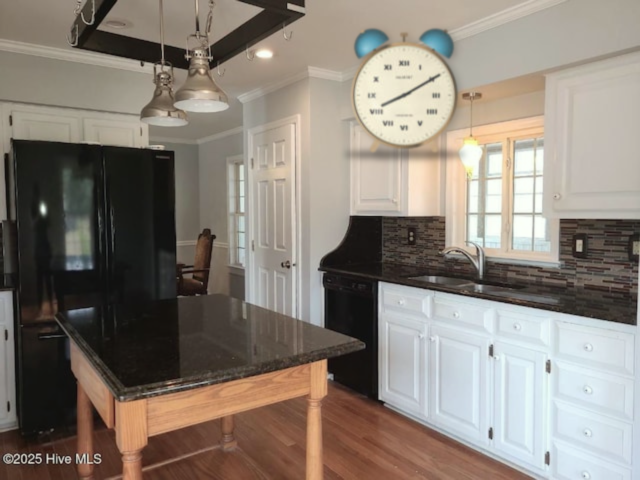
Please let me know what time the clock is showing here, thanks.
8:10
